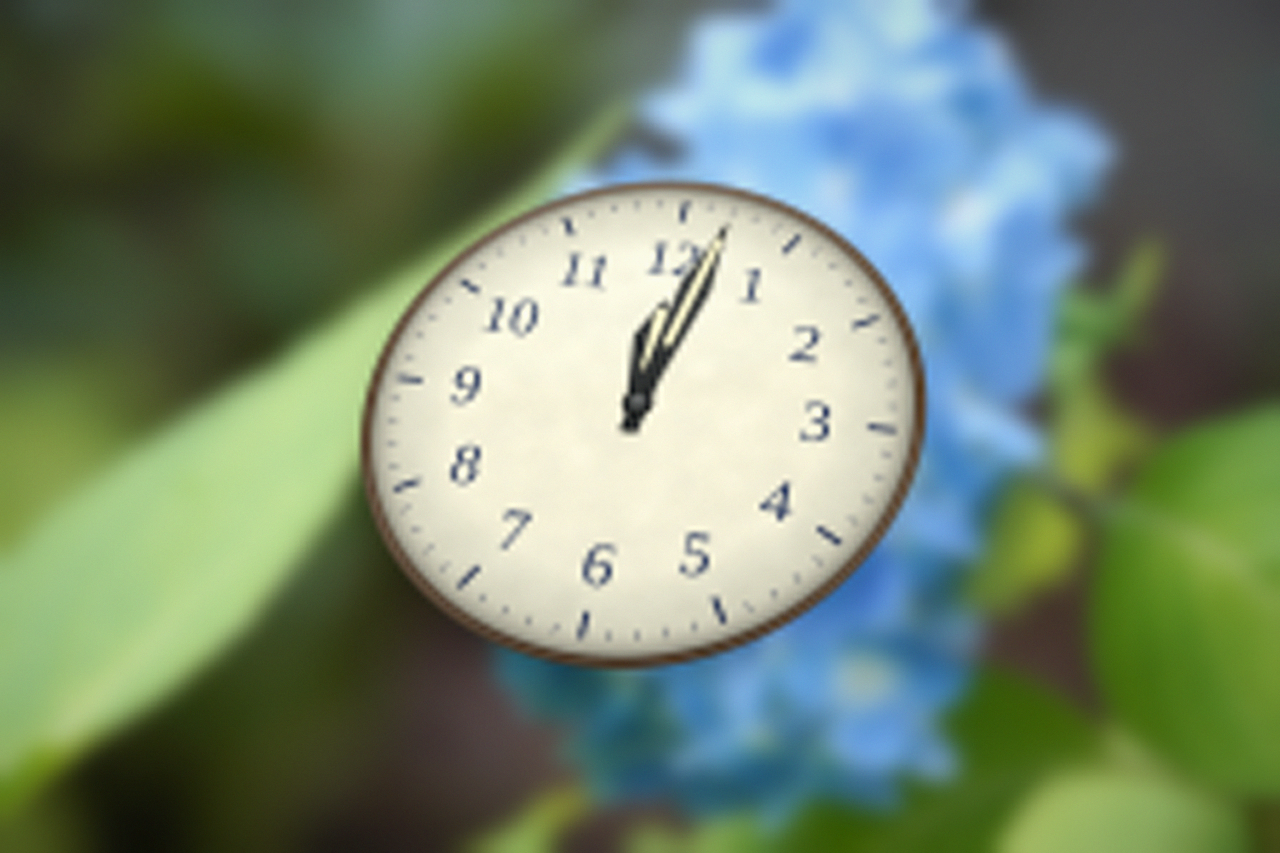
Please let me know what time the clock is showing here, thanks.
12:02
